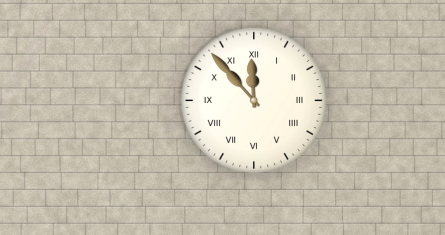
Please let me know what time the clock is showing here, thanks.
11:53
